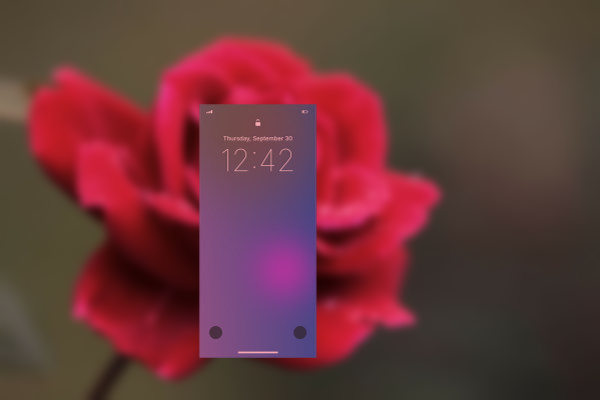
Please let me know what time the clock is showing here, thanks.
12:42
